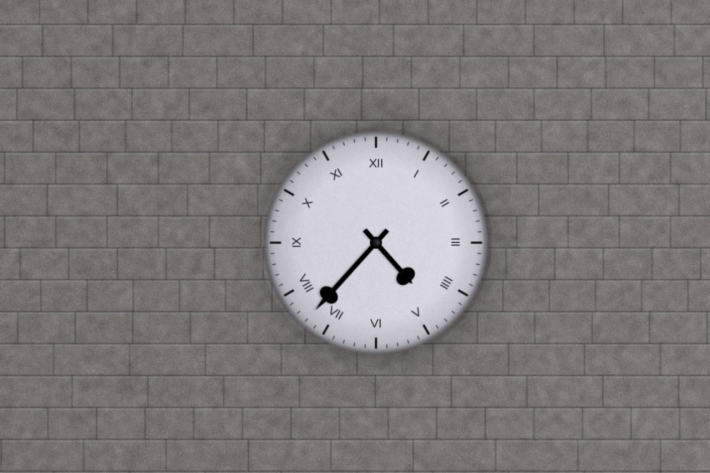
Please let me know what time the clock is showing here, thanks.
4:37
